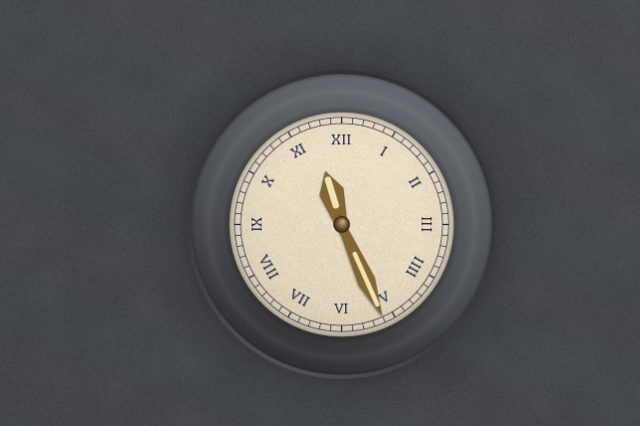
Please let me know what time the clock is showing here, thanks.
11:26
